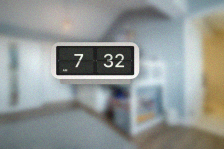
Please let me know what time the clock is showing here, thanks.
7:32
